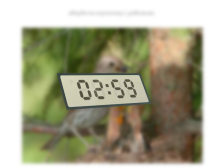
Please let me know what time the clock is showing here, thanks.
2:59
